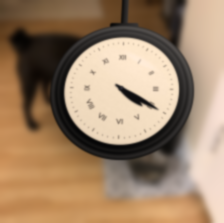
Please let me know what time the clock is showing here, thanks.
4:20
